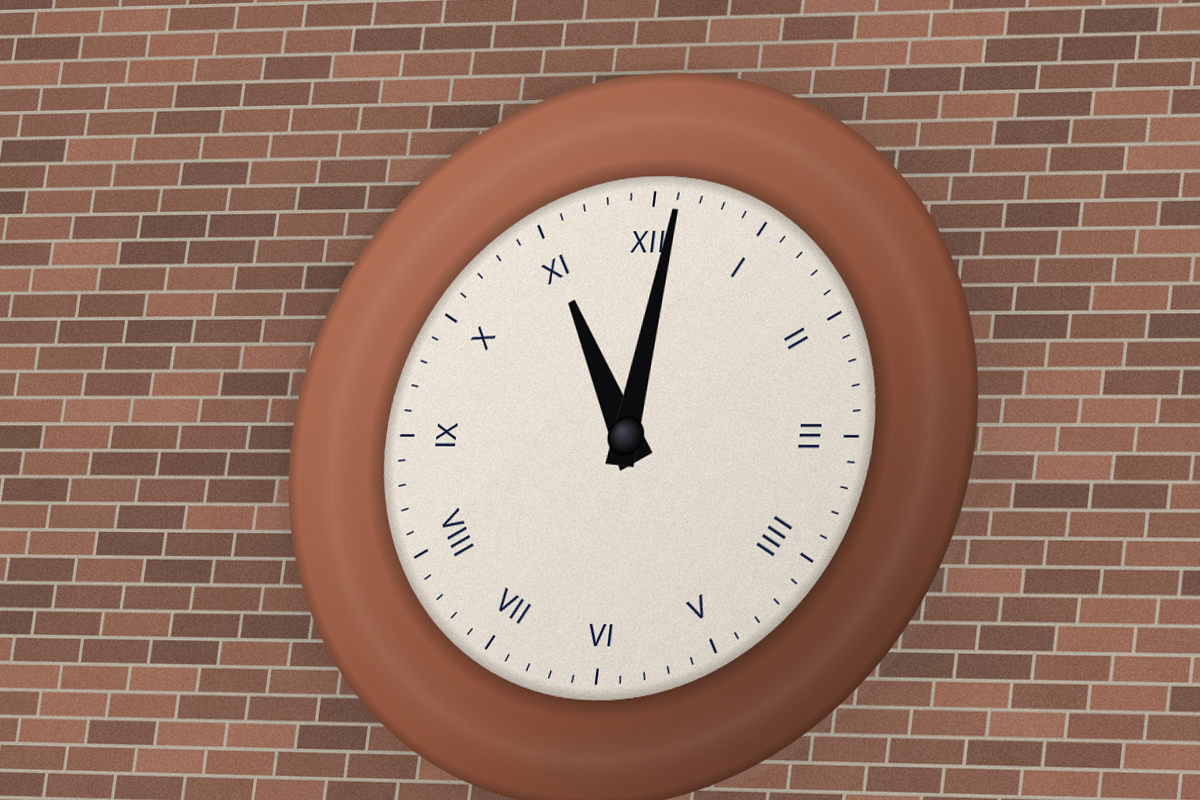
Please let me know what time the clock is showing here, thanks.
11:01
